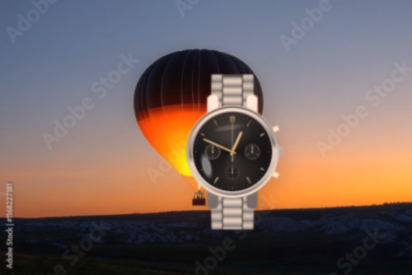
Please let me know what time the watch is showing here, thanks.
12:49
